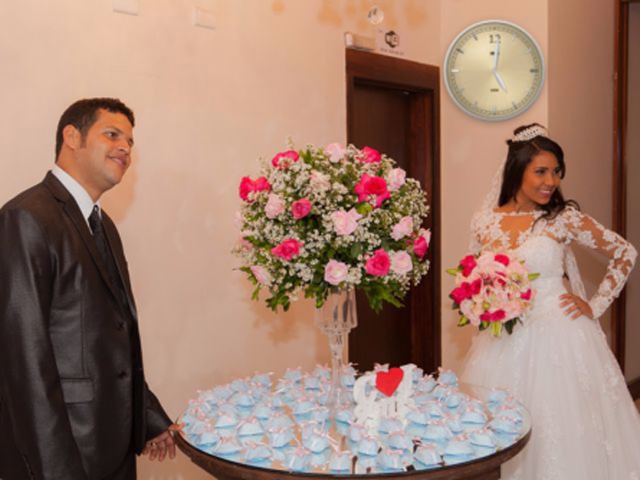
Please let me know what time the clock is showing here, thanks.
5:01
